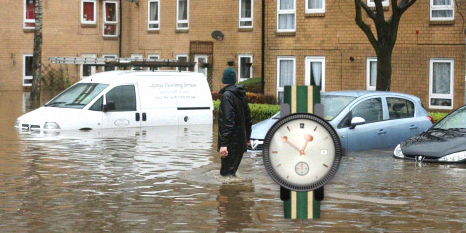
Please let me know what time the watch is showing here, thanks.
12:51
